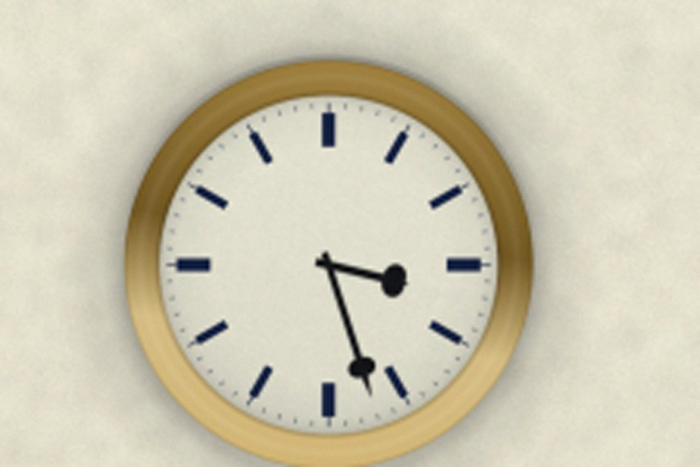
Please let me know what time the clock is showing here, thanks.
3:27
